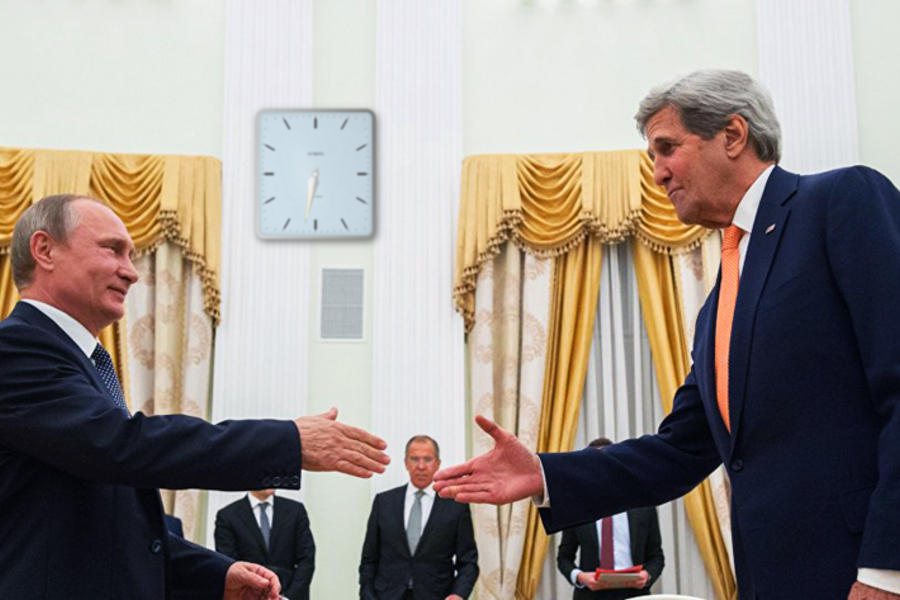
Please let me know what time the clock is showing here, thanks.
6:32
